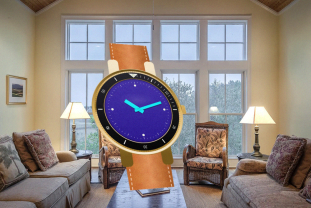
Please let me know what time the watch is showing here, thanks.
10:12
